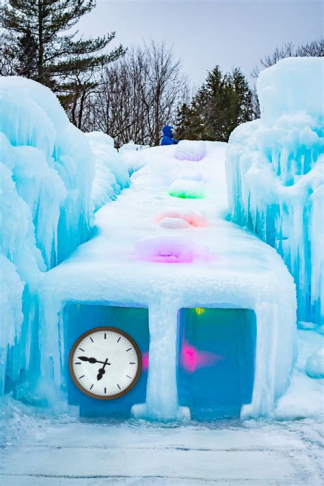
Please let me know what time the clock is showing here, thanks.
6:47
